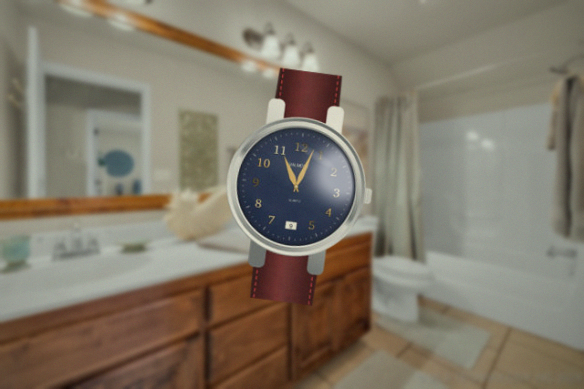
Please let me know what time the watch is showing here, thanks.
11:03
